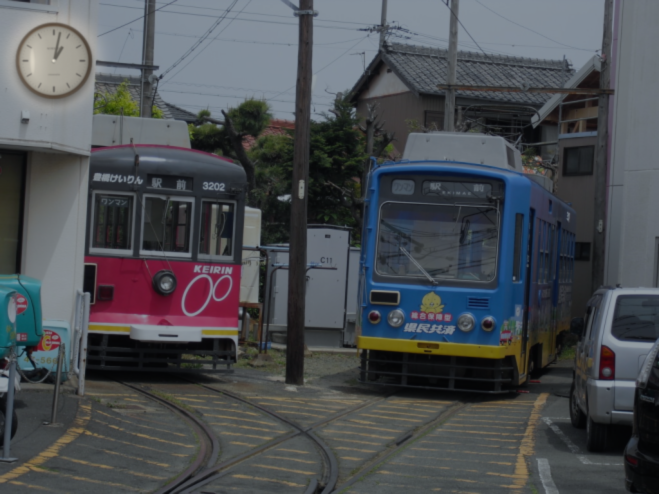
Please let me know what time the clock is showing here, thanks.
1:02
